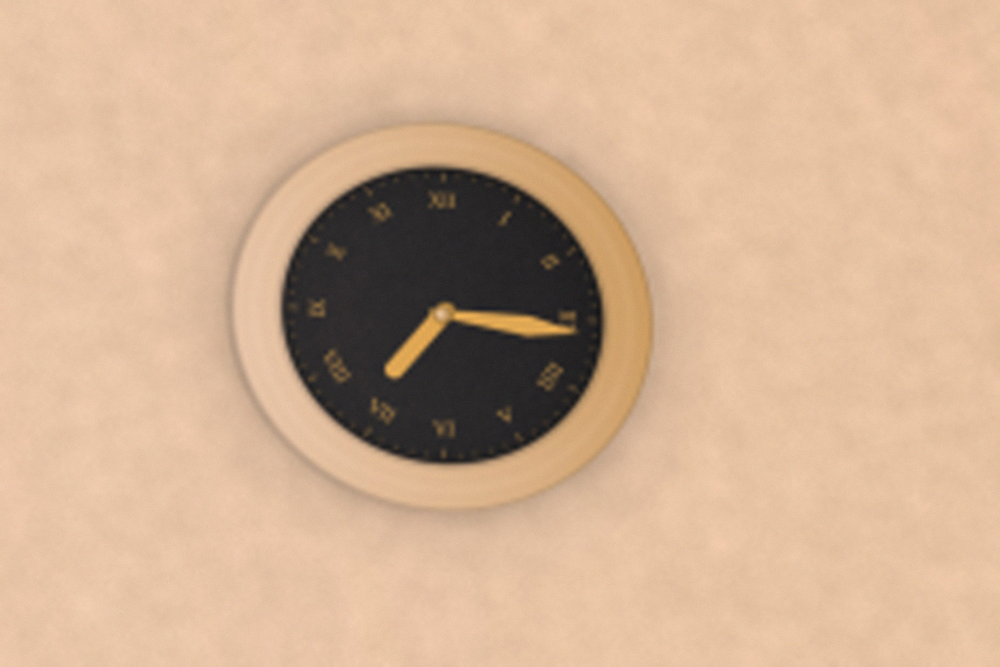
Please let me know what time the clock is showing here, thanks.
7:16
